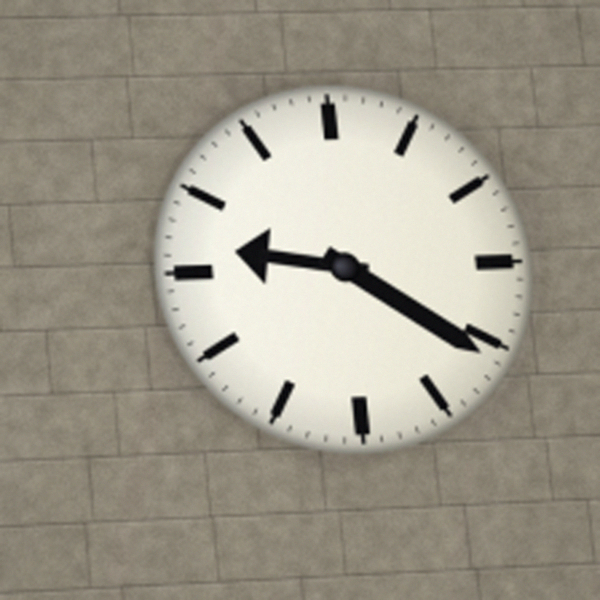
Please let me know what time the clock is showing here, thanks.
9:21
